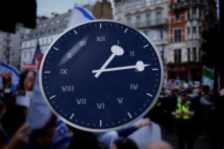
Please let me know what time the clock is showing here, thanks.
1:14
